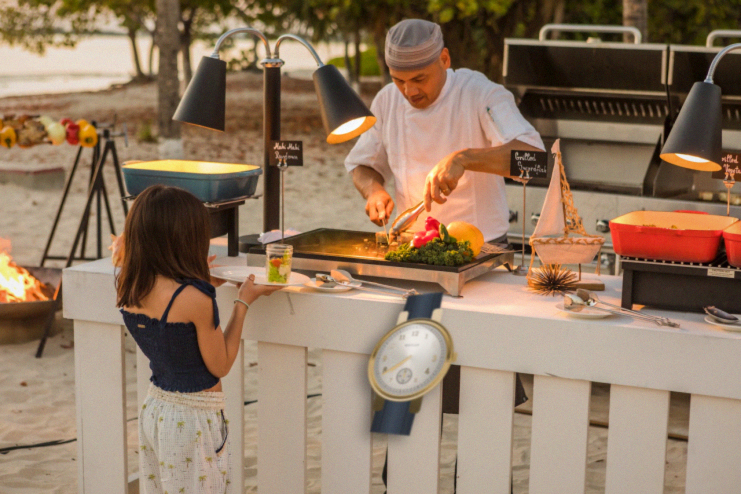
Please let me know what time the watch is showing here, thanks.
7:39
